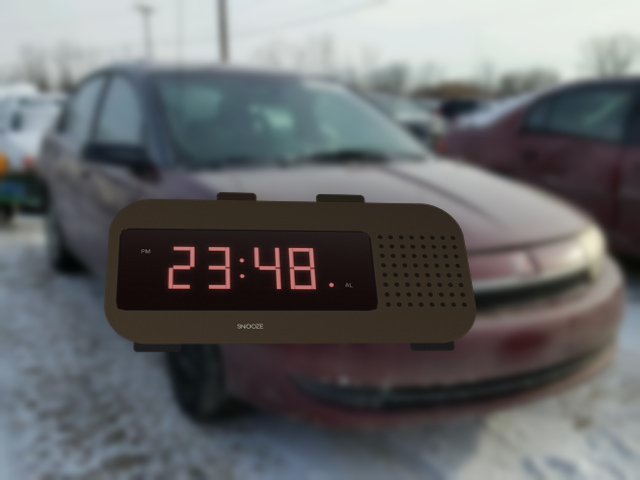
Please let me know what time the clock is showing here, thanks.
23:48
